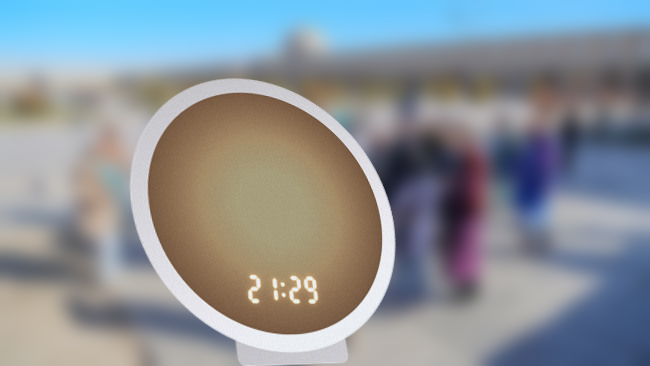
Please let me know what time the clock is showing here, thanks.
21:29
